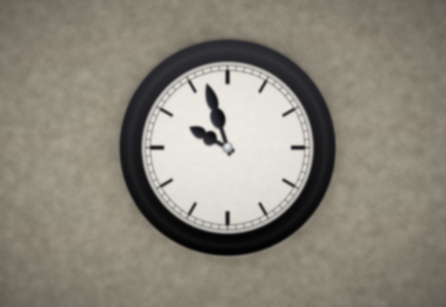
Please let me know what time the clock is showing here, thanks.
9:57
